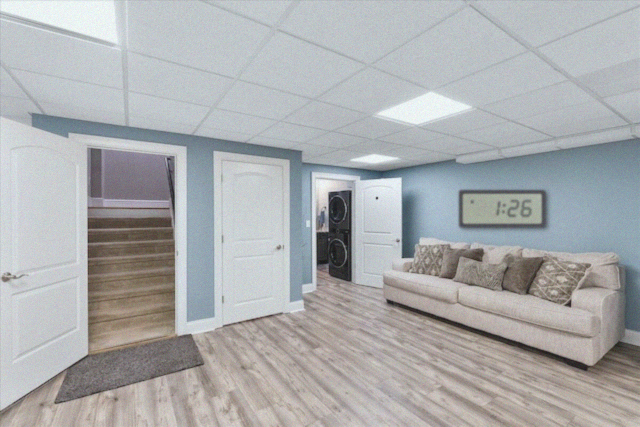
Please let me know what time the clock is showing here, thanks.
1:26
